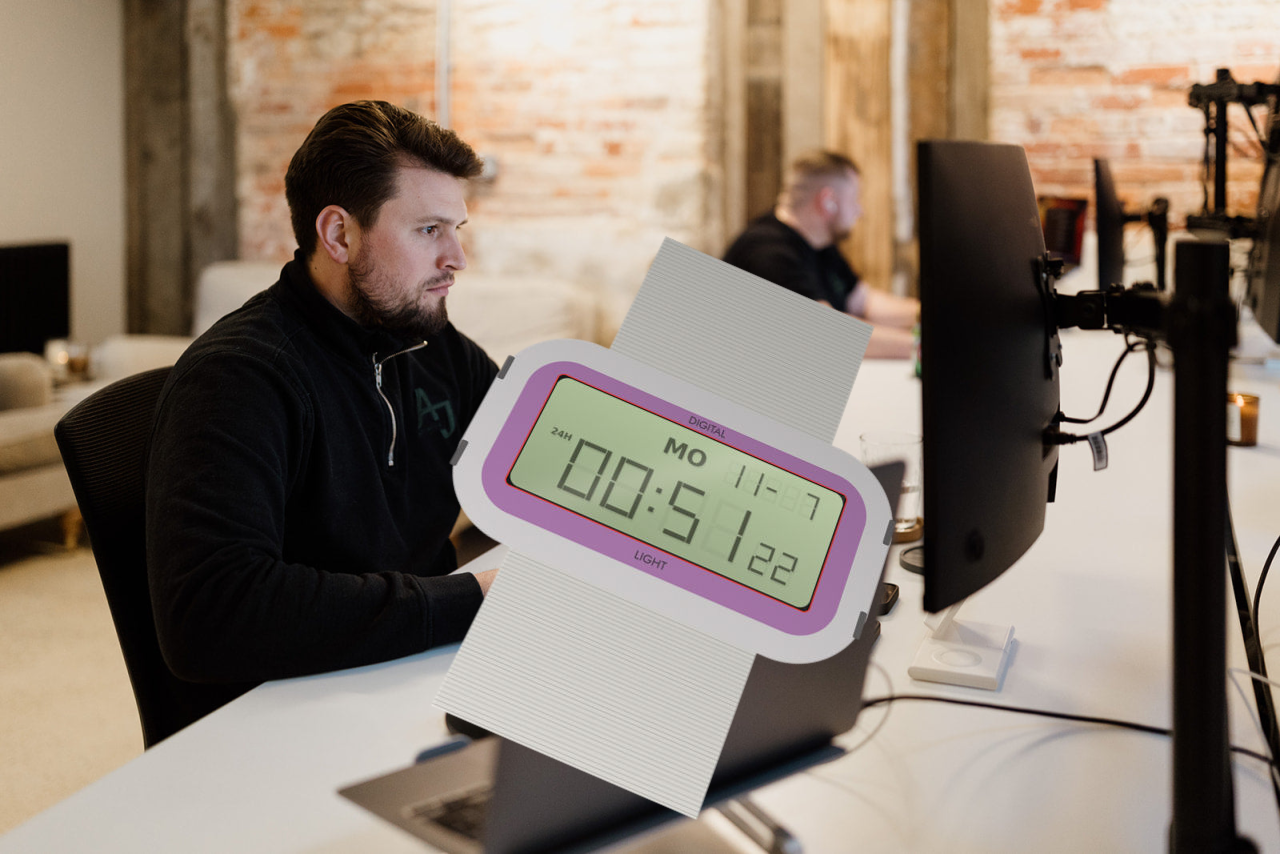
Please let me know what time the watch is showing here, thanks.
0:51:22
